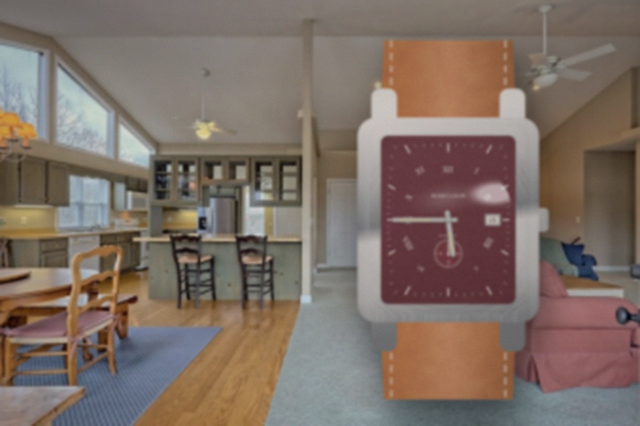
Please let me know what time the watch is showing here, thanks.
5:45
